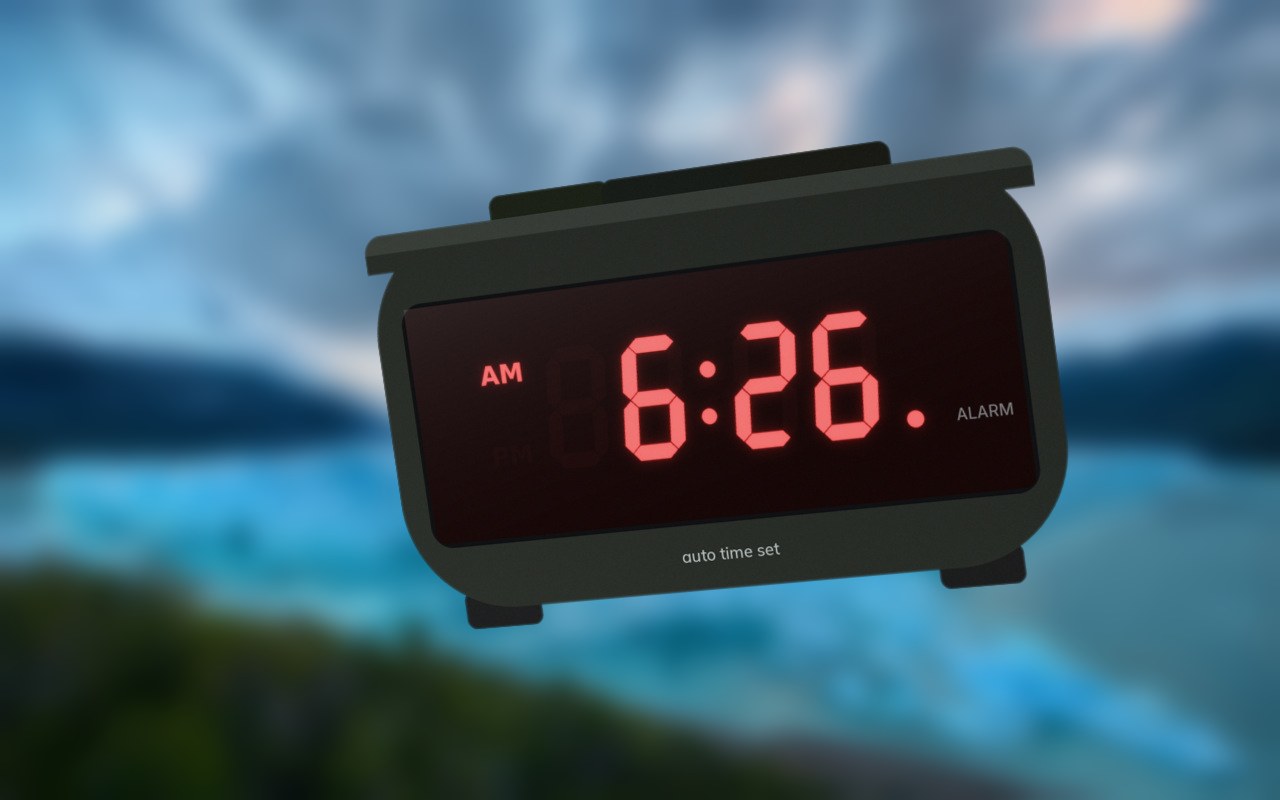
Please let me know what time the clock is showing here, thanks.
6:26
